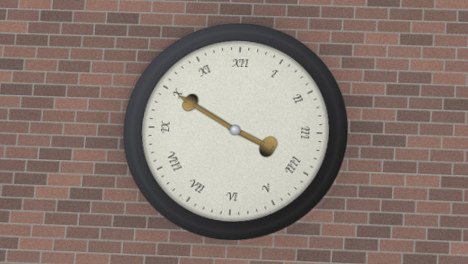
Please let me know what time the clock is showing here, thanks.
3:50
